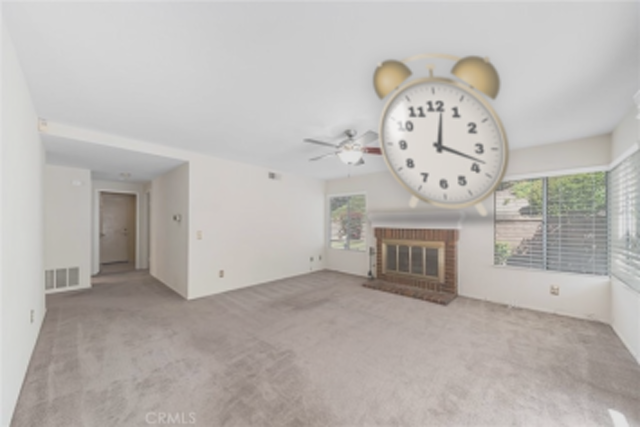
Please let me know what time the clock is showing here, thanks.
12:18
